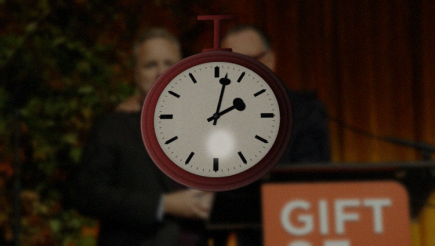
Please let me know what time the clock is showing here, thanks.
2:02
